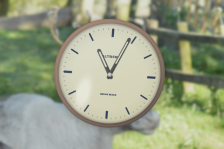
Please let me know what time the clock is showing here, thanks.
11:04
